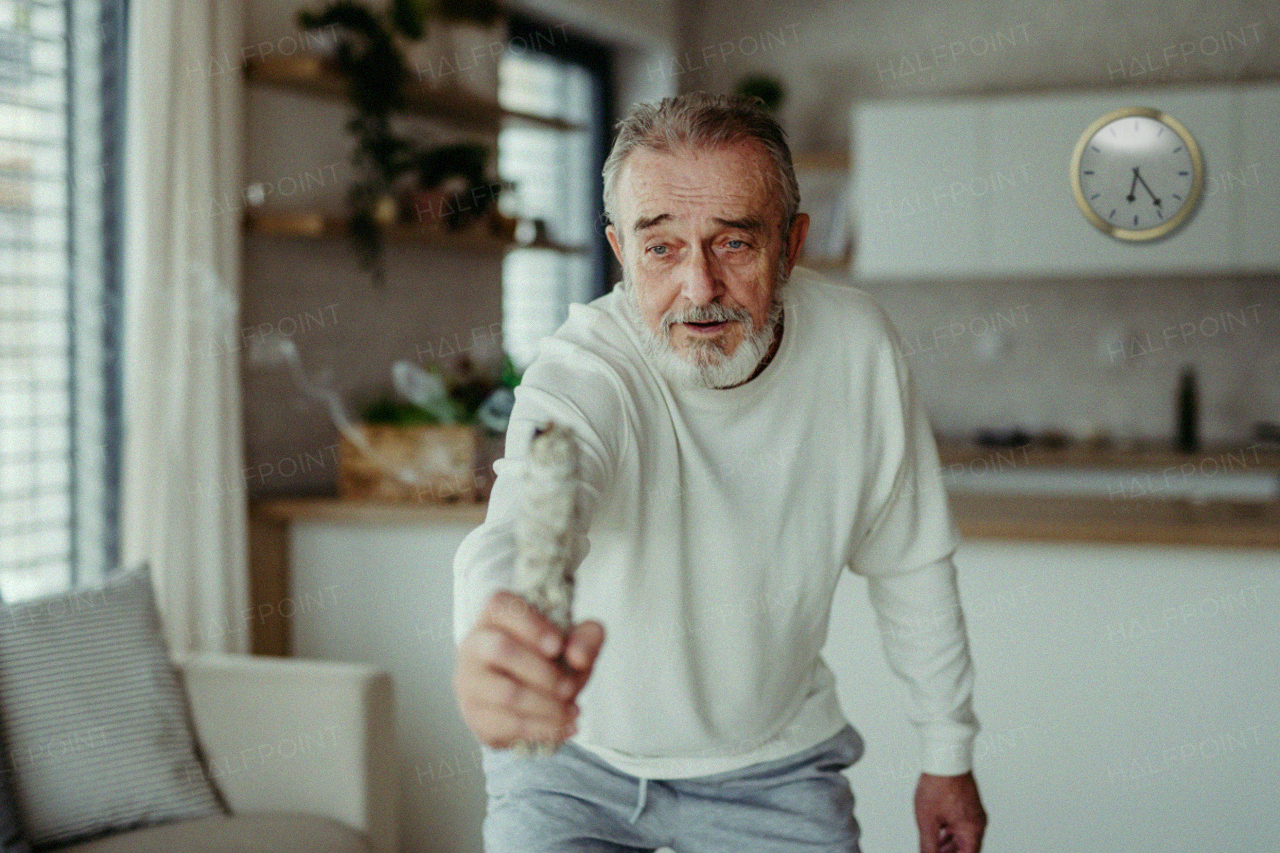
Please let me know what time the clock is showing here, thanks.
6:24
